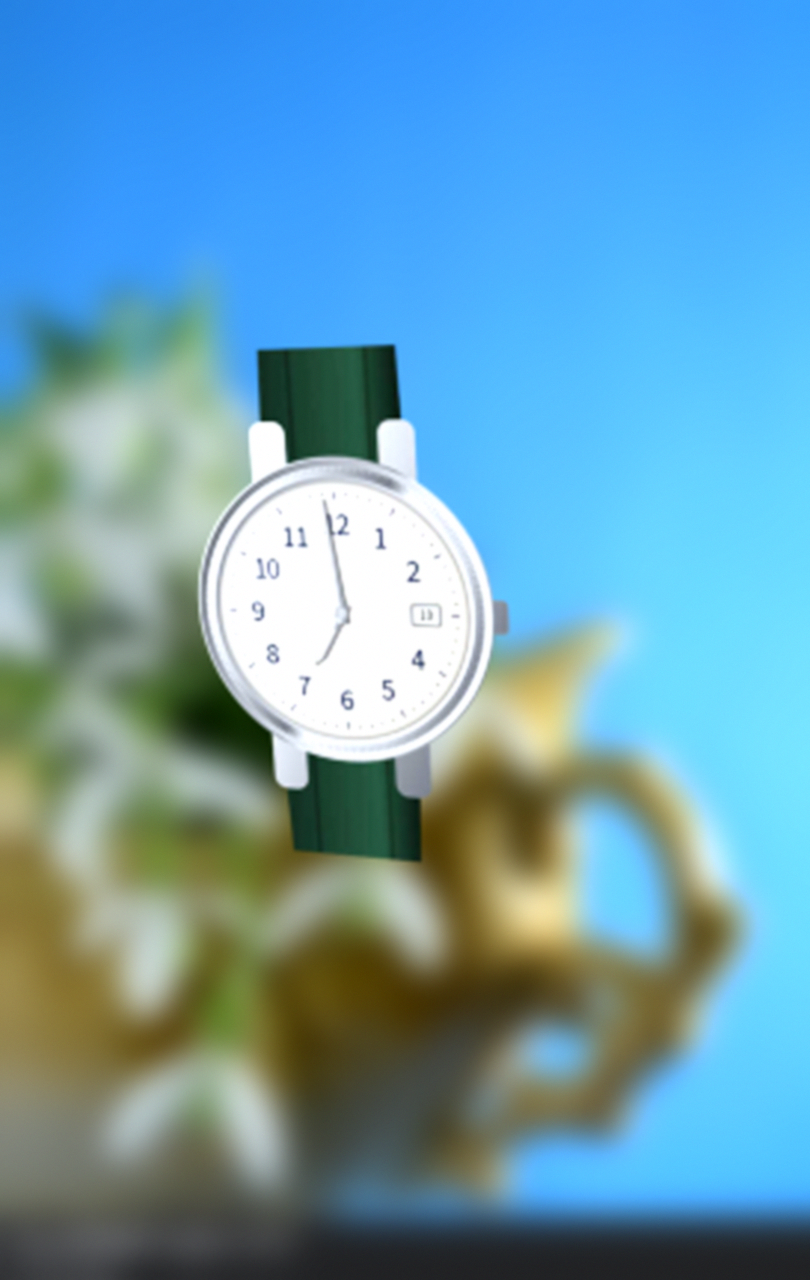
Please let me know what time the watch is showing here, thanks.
6:59
